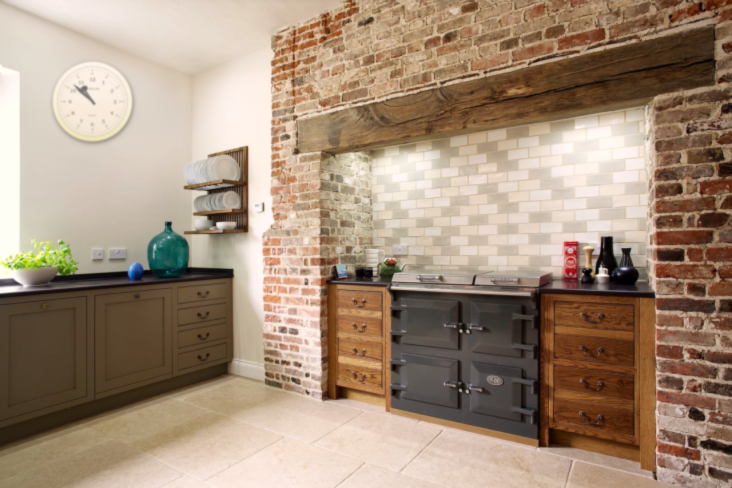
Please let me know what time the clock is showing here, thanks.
10:52
